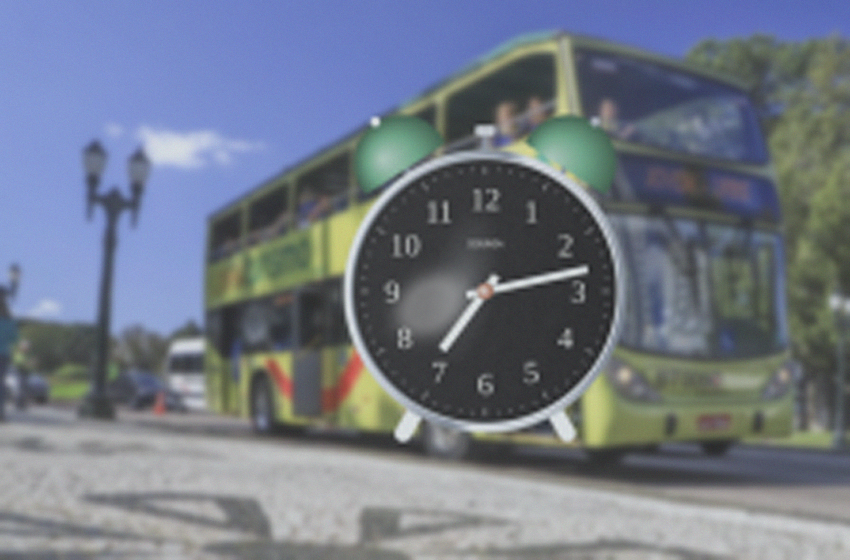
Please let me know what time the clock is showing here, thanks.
7:13
